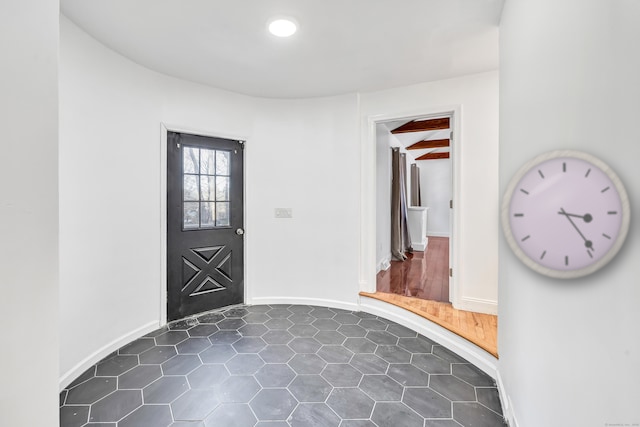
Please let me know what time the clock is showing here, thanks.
3:24
